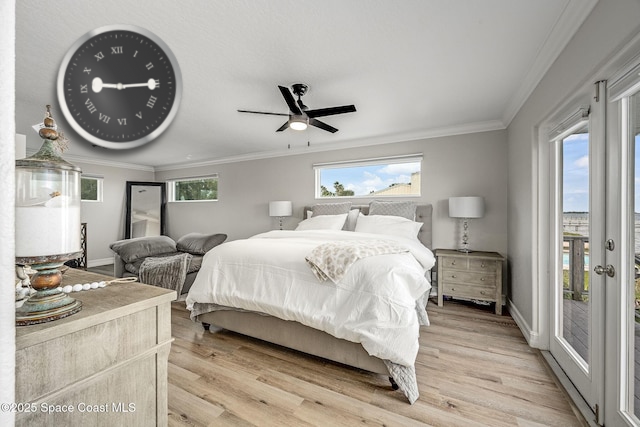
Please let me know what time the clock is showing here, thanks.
9:15
